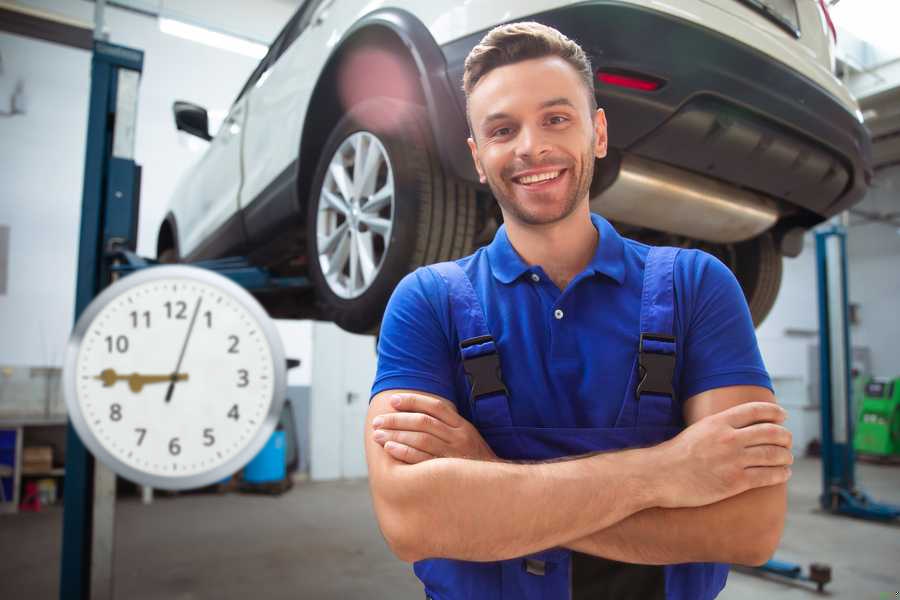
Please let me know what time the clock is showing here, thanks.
8:45:03
